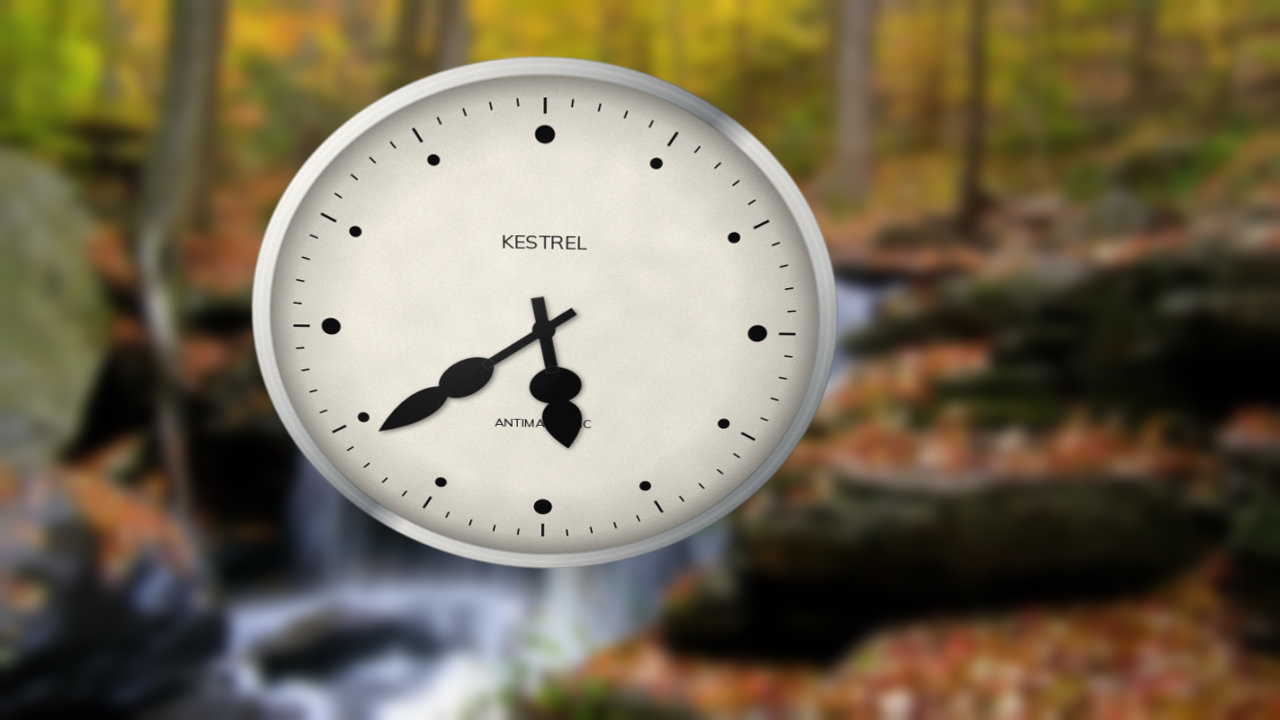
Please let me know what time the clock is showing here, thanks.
5:39
